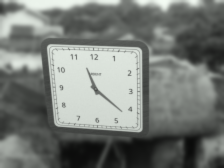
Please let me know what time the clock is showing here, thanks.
11:22
